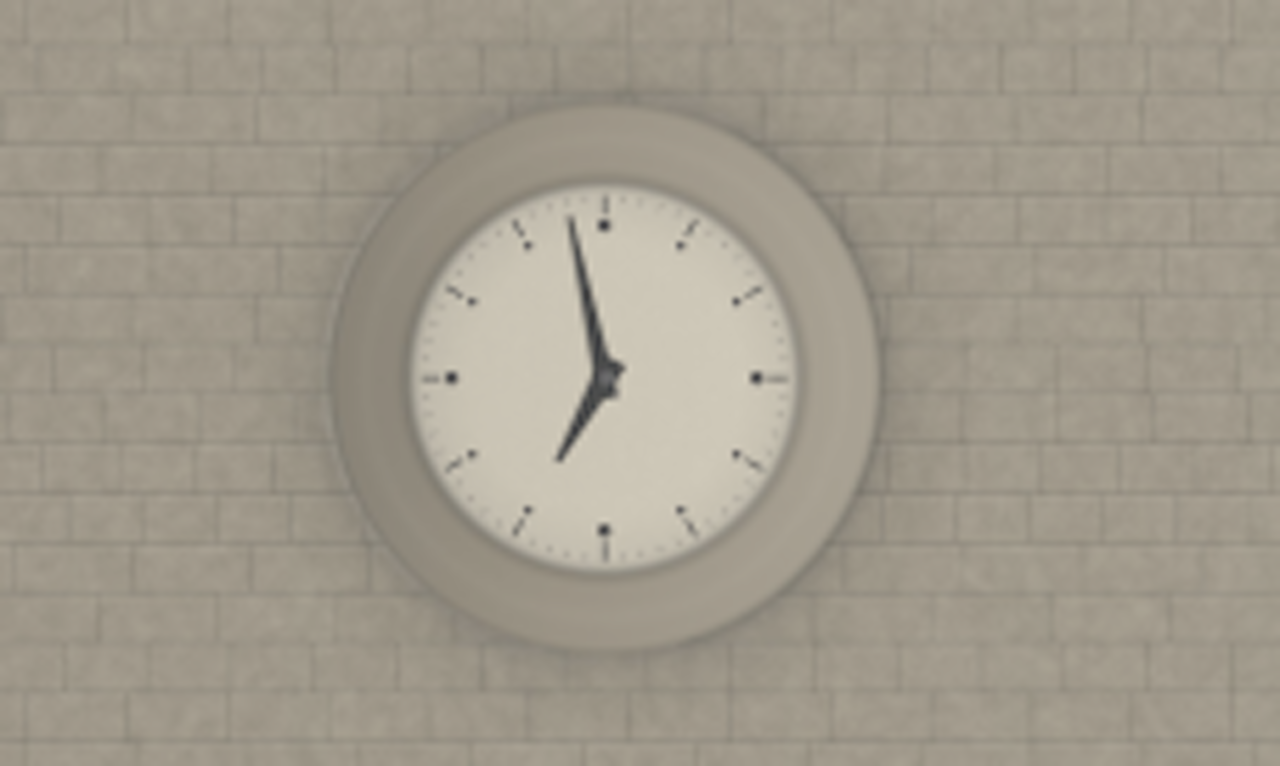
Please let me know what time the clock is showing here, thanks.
6:58
